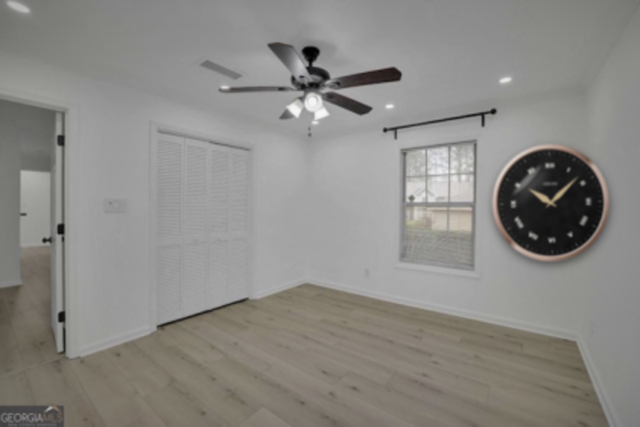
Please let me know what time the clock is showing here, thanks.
10:08
